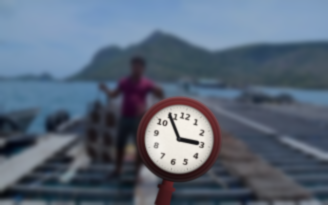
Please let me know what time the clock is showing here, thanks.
2:54
